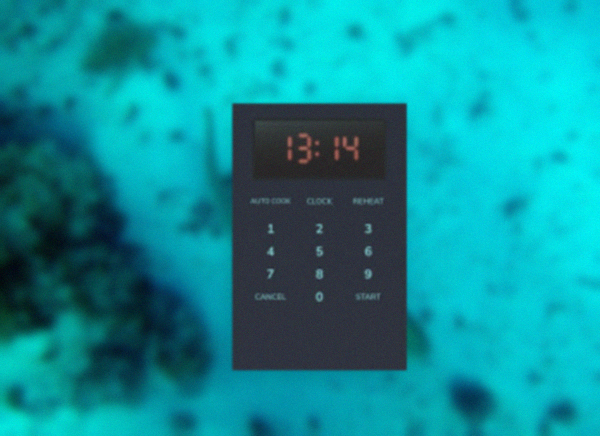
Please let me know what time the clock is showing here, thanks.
13:14
